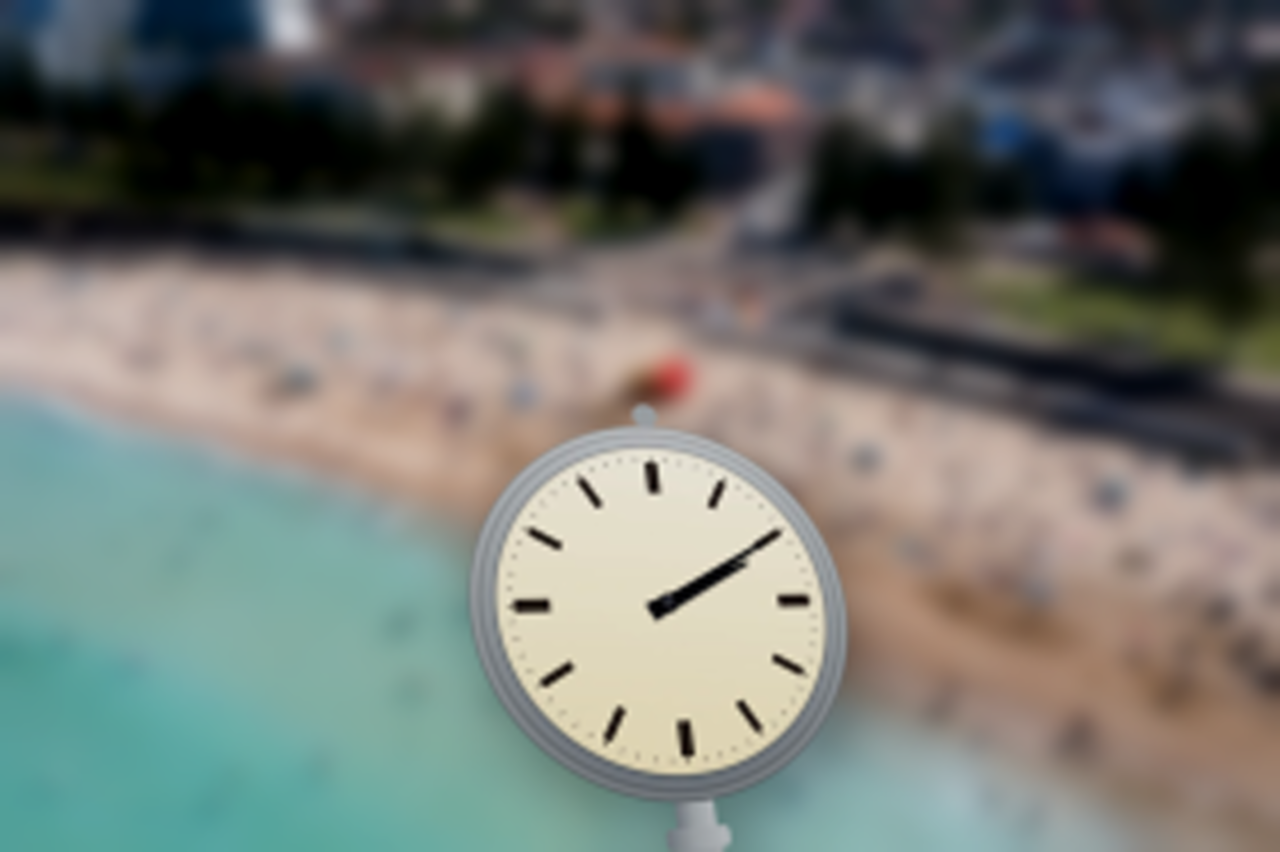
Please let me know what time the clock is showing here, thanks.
2:10
